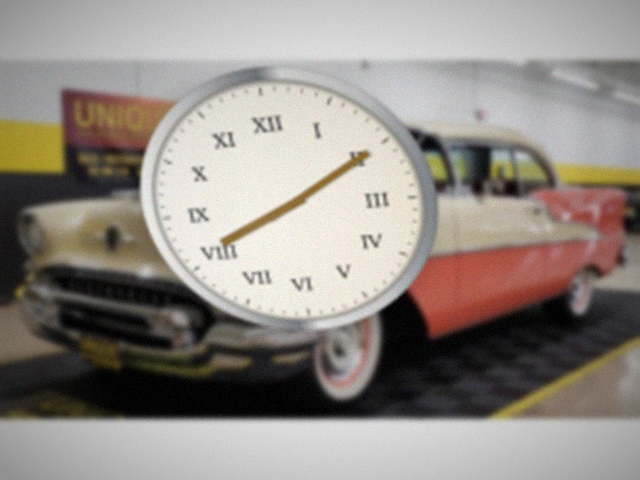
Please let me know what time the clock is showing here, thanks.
8:10
